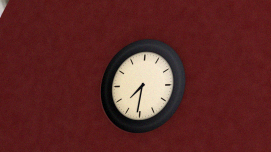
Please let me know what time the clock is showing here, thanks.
7:31
